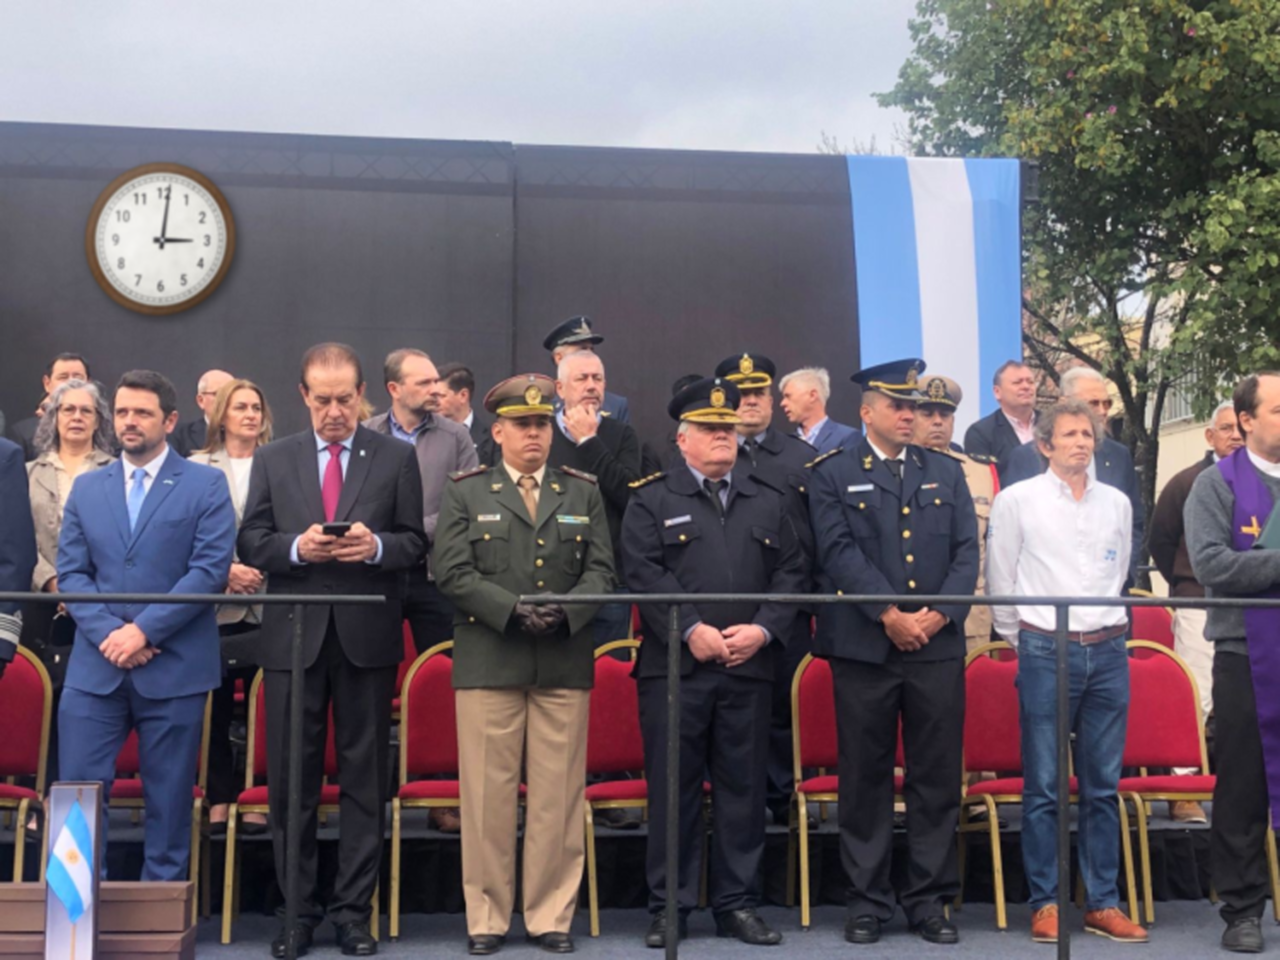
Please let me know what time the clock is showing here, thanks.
3:01
